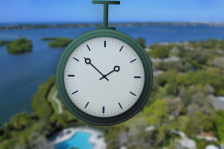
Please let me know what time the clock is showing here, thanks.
1:52
